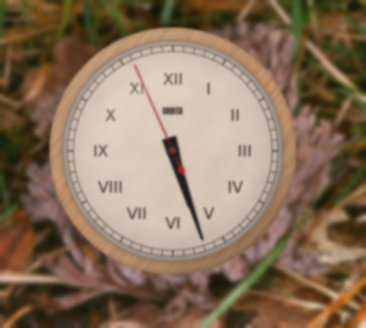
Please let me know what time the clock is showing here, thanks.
5:26:56
